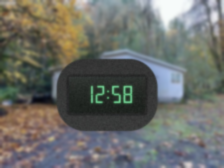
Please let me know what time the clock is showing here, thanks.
12:58
